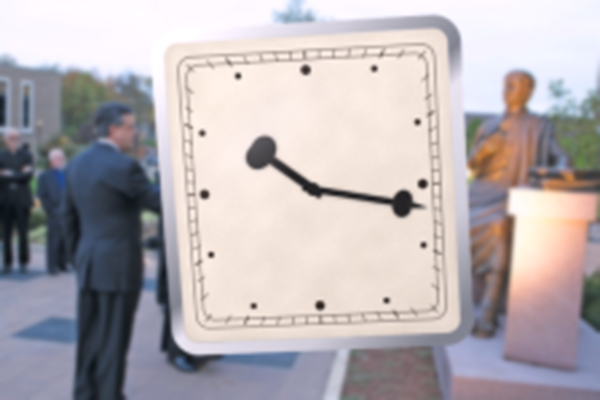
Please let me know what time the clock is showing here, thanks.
10:17
